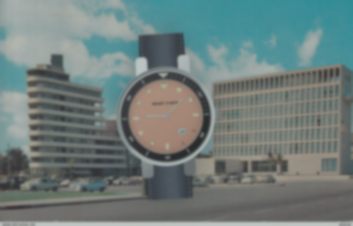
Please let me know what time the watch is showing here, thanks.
9:08
